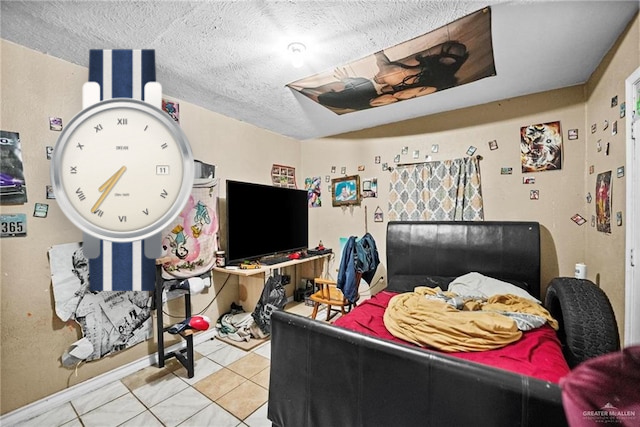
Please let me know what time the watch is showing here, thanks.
7:36
